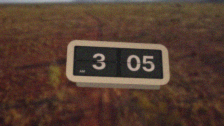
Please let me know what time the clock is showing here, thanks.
3:05
